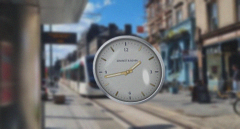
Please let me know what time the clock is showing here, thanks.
1:43
